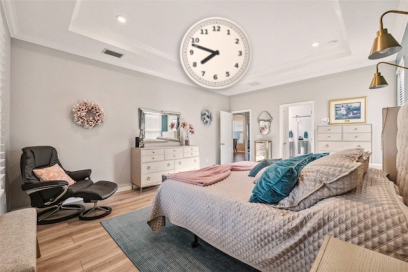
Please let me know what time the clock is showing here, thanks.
7:48
